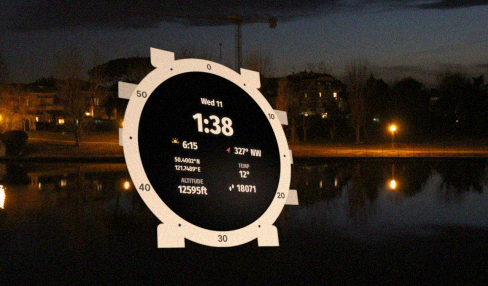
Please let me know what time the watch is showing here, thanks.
1:38
